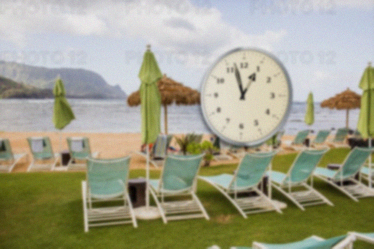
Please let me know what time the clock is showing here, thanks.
12:57
